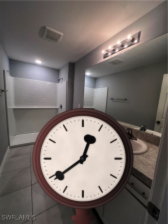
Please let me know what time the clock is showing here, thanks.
12:39
